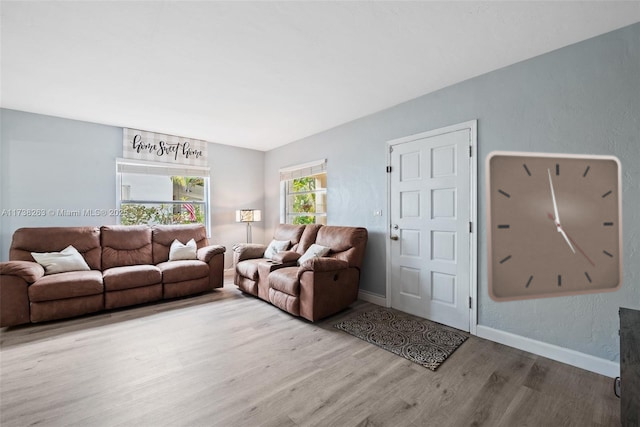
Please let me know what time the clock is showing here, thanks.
4:58:23
